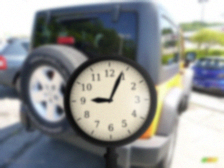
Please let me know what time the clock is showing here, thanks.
9:04
